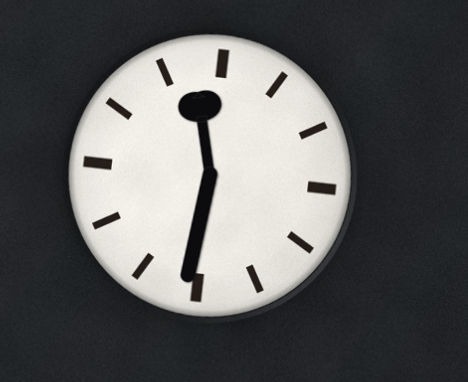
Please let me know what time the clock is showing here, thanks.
11:31
